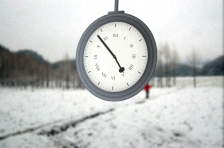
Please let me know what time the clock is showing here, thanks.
4:53
